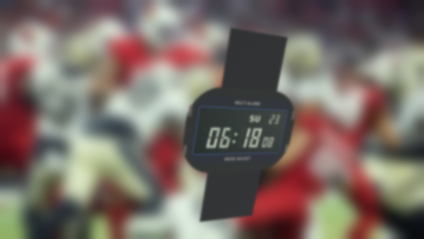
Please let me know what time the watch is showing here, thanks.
6:18
